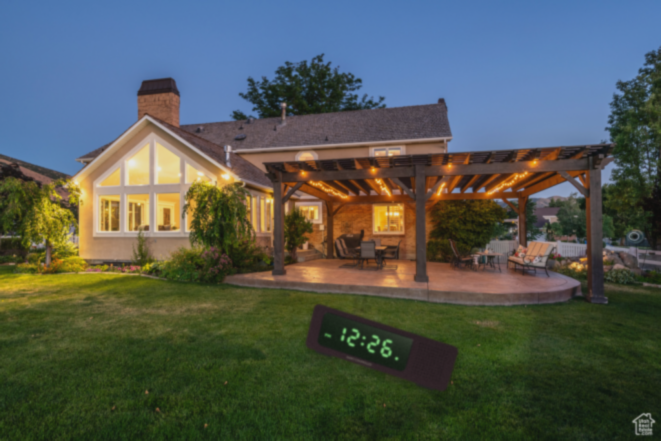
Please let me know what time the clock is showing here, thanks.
12:26
